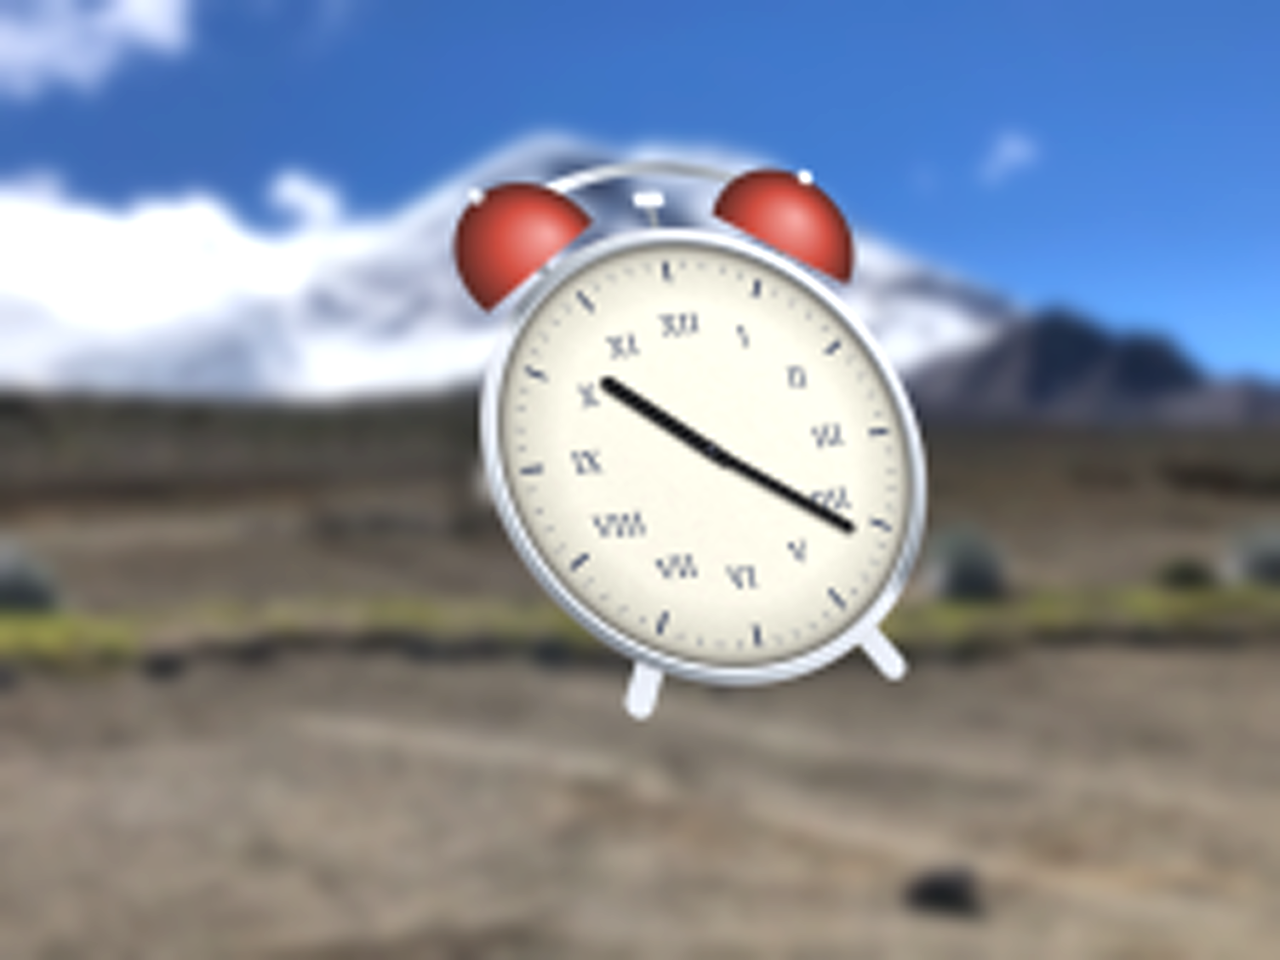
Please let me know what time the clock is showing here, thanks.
10:21
